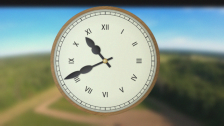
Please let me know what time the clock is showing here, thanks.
10:41
